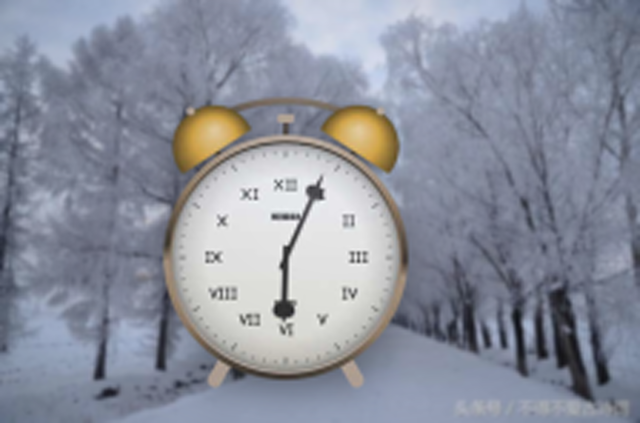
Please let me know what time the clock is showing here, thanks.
6:04
